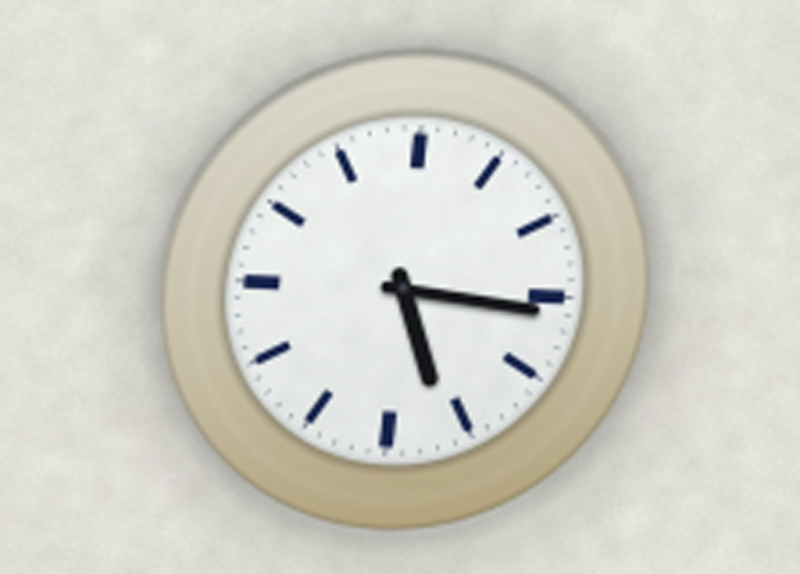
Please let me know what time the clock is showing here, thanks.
5:16
